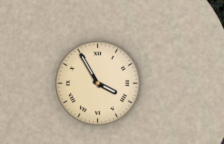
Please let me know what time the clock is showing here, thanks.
3:55
